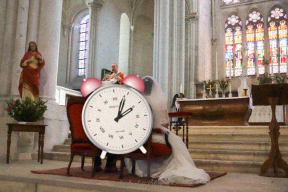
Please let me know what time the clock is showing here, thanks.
2:04
